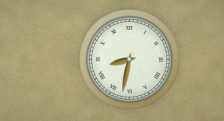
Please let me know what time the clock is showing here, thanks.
8:32
